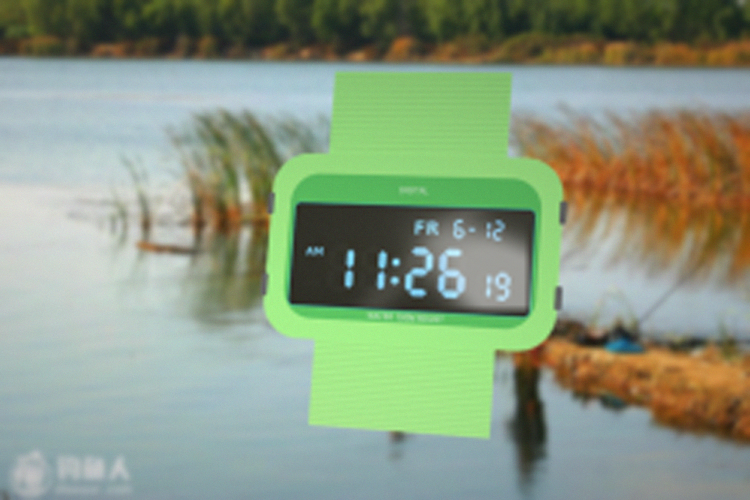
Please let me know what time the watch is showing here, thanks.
11:26:19
